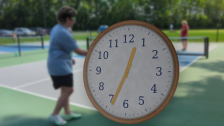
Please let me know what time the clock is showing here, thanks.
12:34
